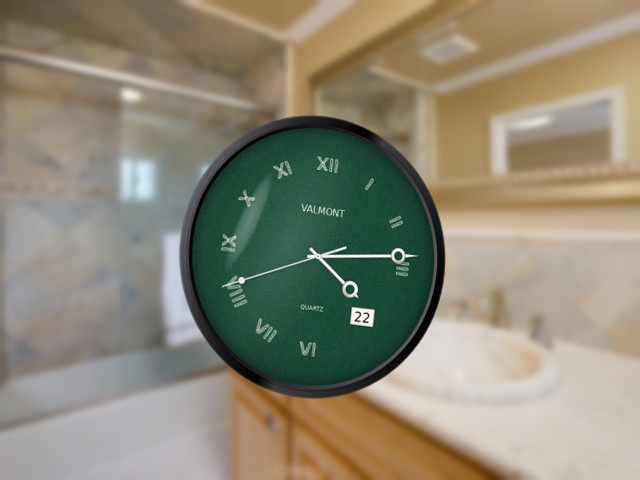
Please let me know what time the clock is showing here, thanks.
4:13:41
